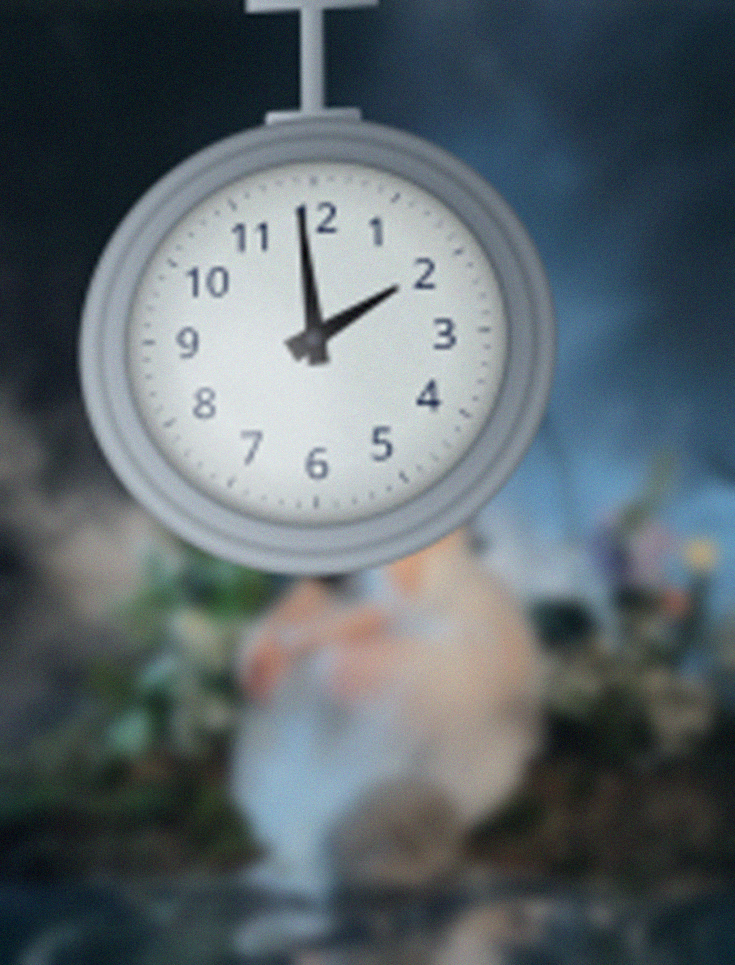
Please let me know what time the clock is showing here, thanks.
1:59
